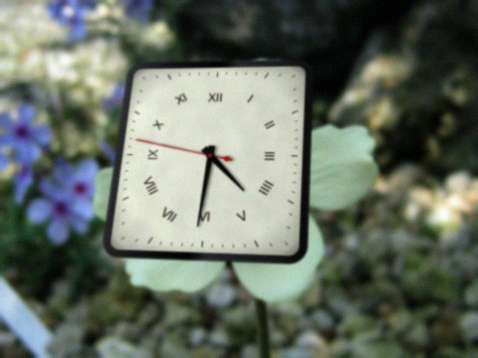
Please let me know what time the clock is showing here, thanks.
4:30:47
